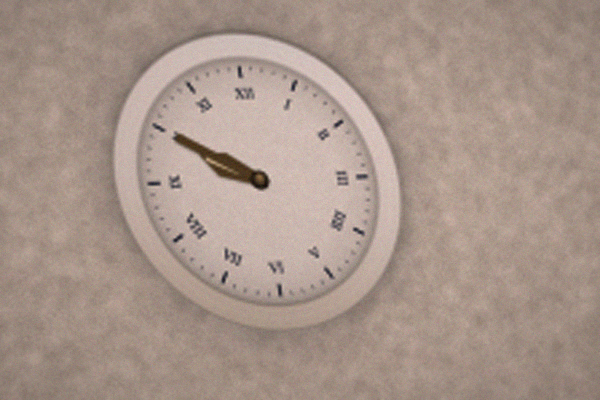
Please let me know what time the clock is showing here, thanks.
9:50
